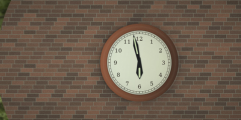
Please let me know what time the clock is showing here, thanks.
5:58
